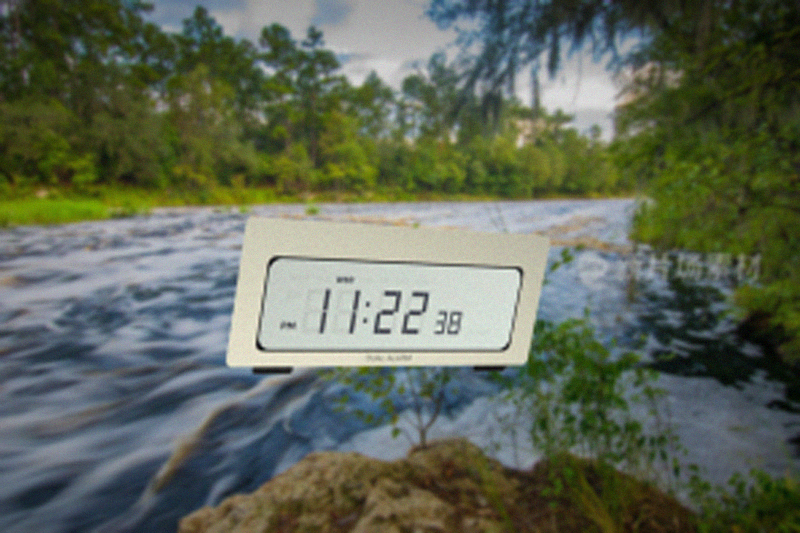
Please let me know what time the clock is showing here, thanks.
11:22:38
